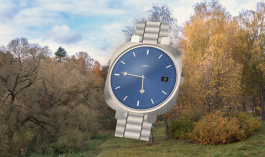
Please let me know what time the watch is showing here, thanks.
5:46
